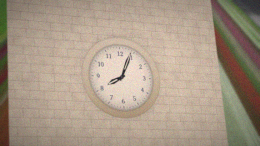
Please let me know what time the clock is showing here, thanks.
8:04
